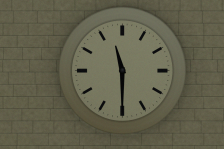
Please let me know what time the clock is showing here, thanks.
11:30
